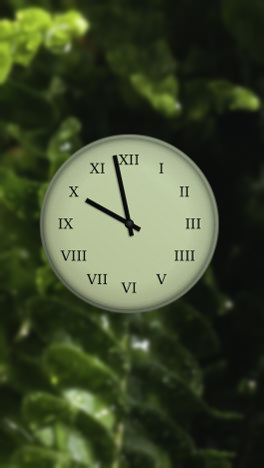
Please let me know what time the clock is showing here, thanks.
9:58
